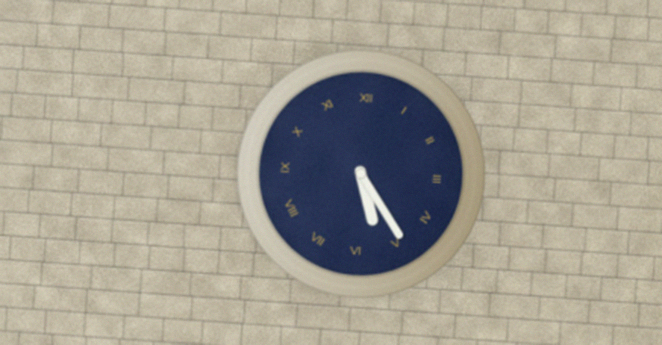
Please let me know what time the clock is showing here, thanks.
5:24
